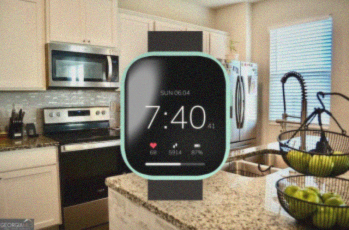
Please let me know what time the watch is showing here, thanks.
7:40
